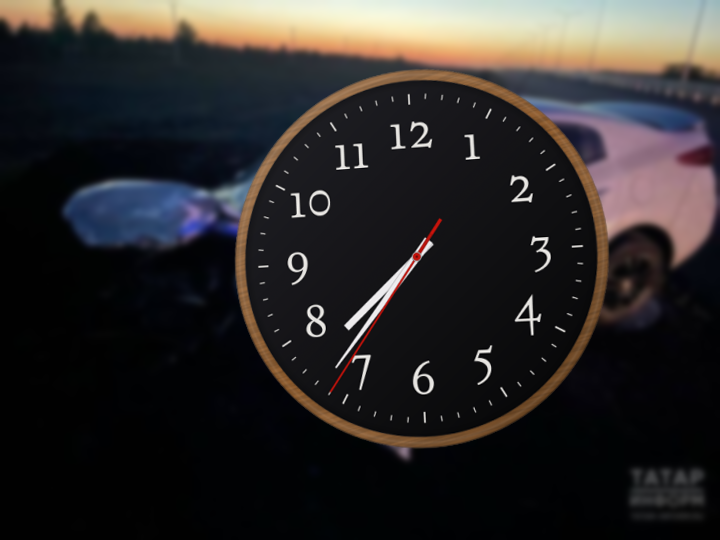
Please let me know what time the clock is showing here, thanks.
7:36:36
